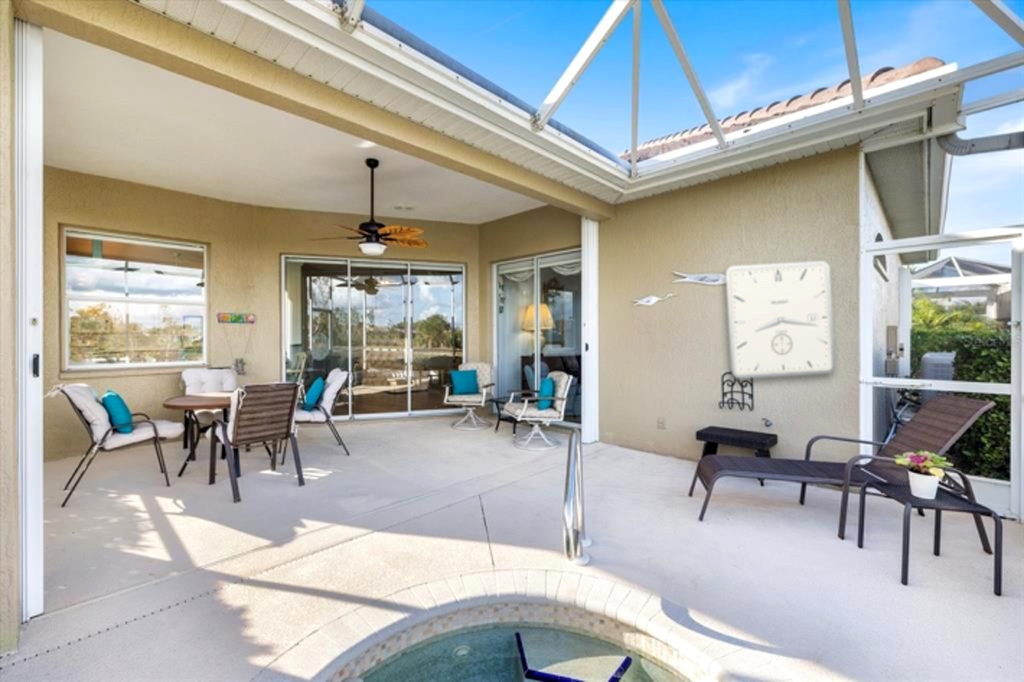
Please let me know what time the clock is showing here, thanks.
8:17
